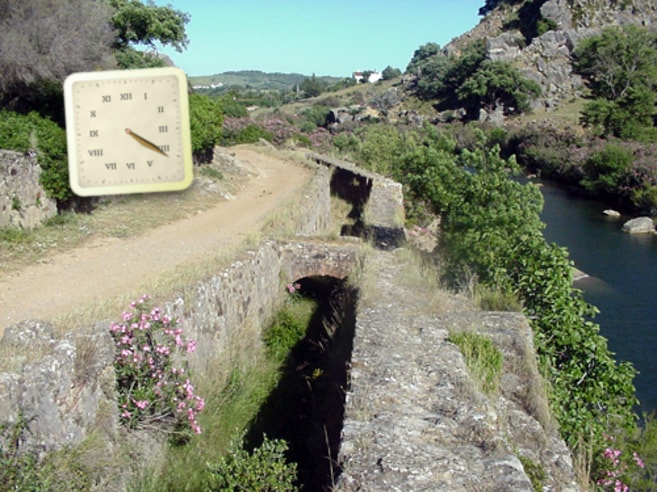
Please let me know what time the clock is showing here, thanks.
4:21
